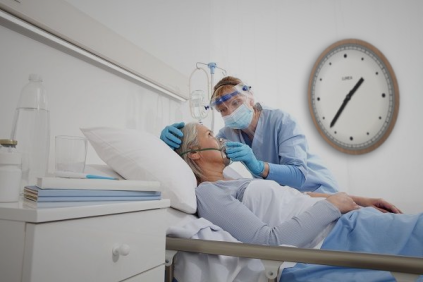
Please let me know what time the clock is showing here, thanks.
1:37
